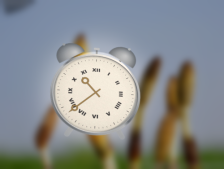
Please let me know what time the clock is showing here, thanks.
10:38
